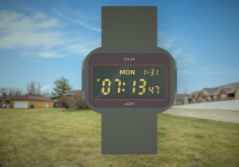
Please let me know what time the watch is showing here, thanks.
7:13:47
